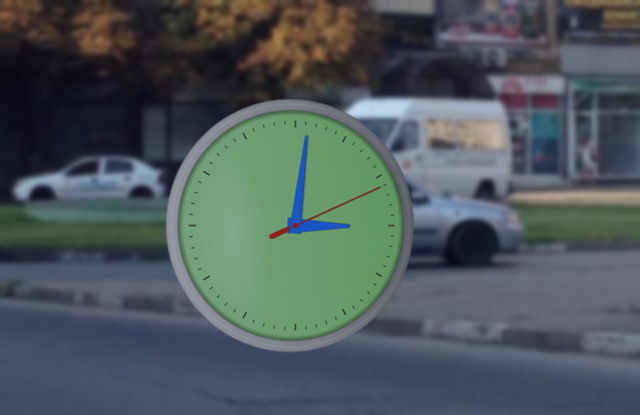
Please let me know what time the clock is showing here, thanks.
3:01:11
